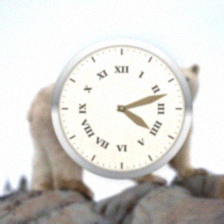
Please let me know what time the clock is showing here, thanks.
4:12
